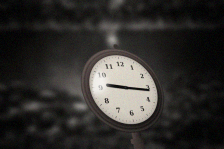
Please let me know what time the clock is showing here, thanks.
9:16
